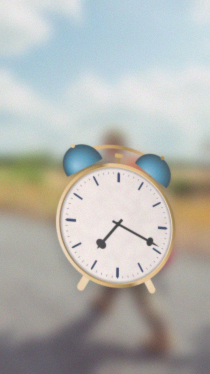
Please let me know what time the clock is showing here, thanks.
7:19
